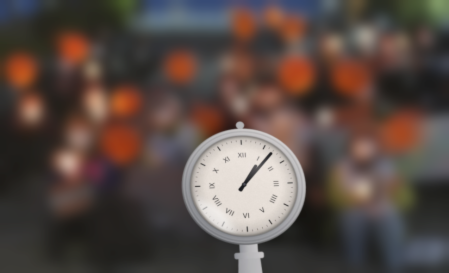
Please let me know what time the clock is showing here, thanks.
1:07
